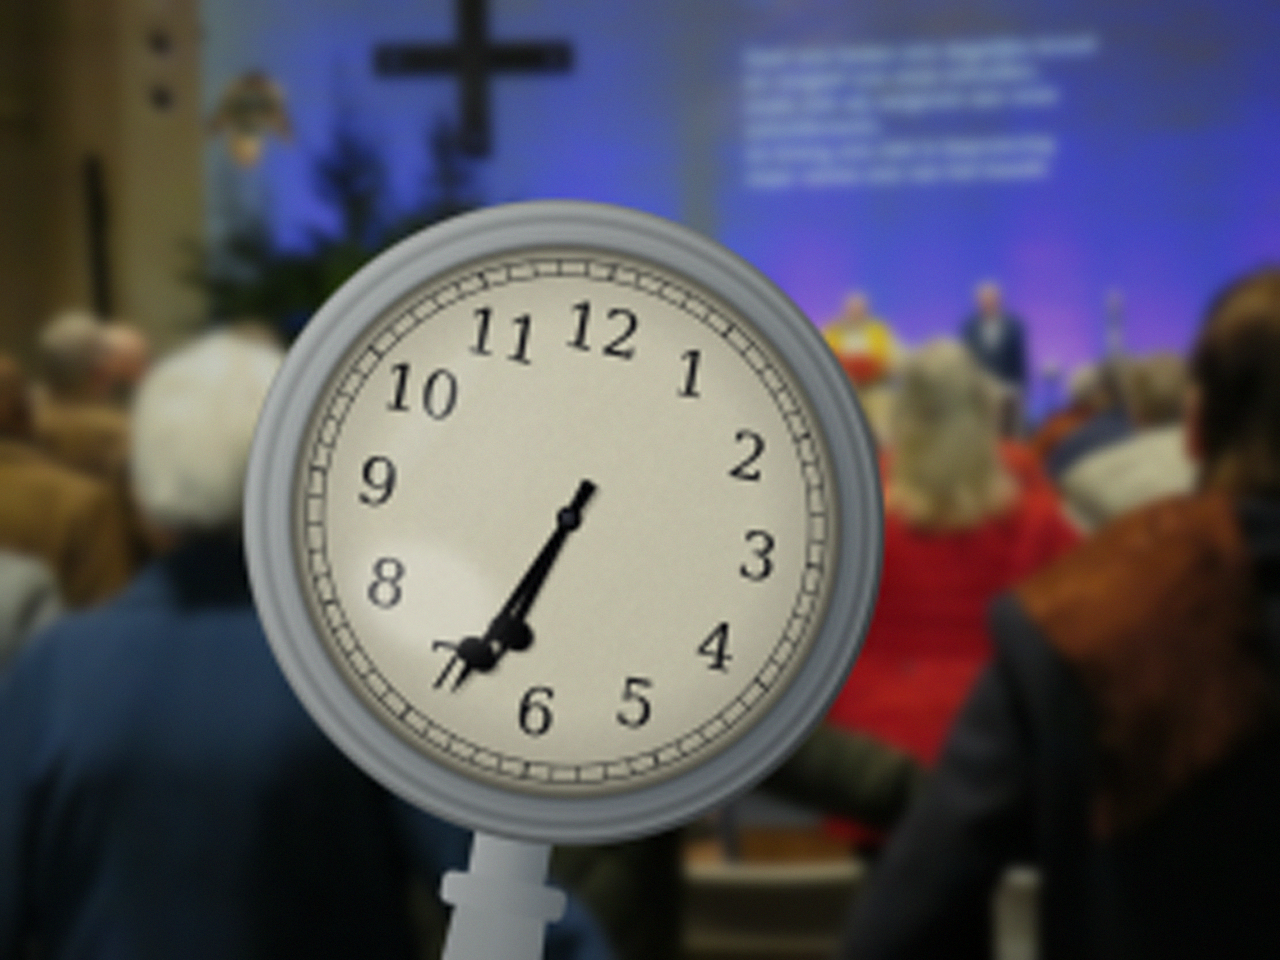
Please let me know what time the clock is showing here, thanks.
6:34
